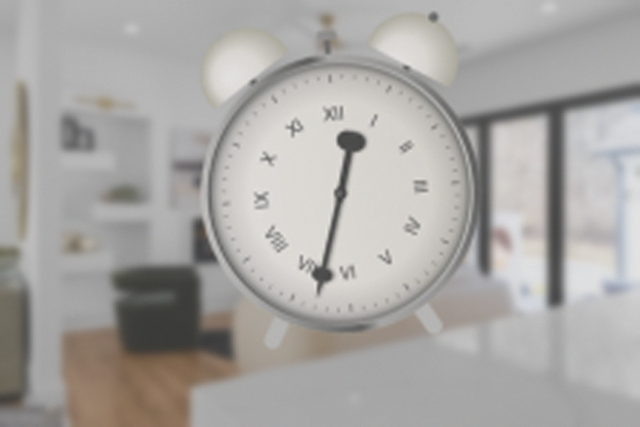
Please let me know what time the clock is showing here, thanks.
12:33
